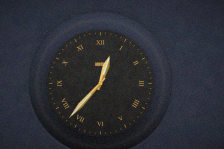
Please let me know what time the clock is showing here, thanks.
12:37
